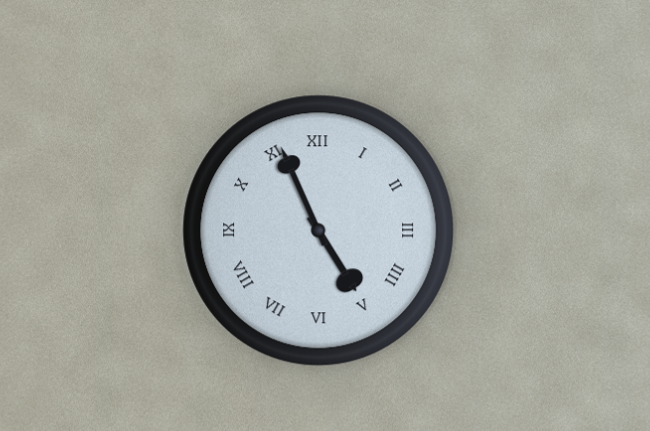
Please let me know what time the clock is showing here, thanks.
4:56
